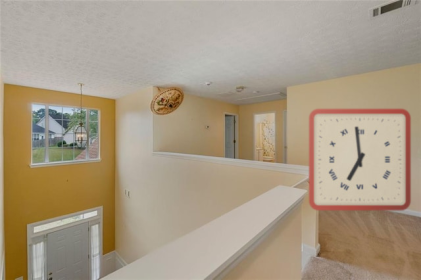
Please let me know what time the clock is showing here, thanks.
6:59
